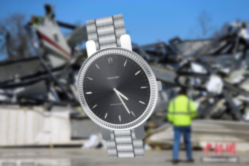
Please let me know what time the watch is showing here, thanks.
4:26
